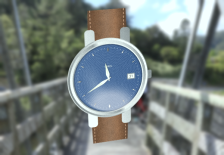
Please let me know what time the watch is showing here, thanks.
11:40
